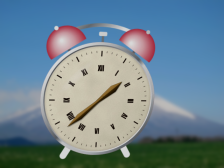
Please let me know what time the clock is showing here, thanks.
1:38
